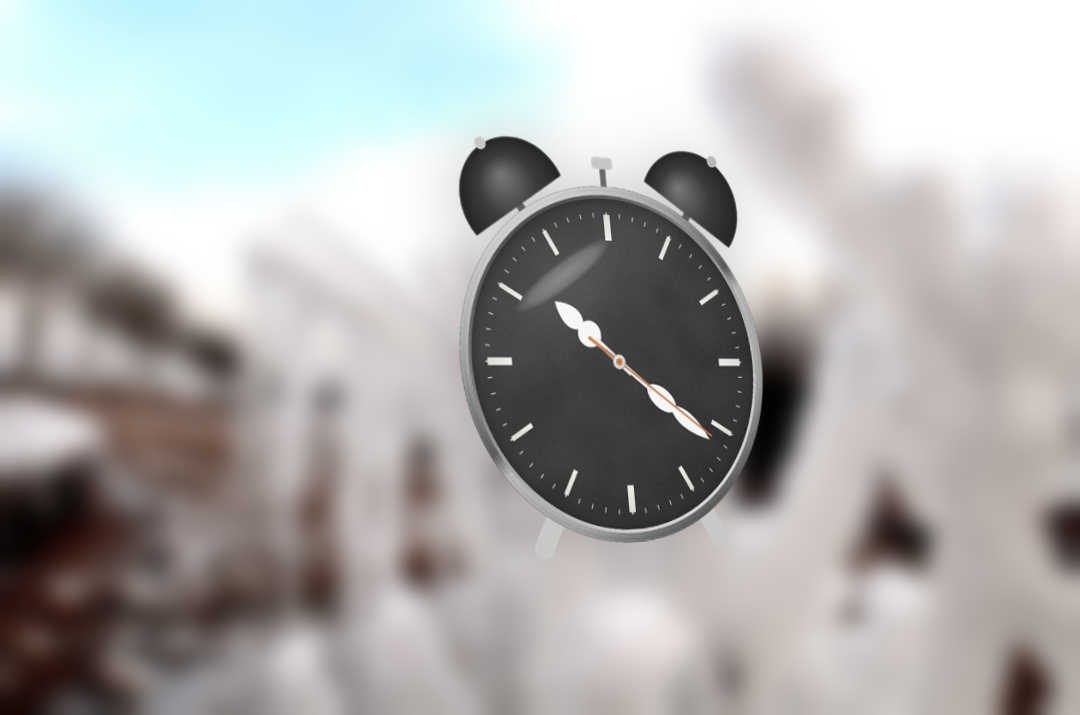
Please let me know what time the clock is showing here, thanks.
10:21:21
